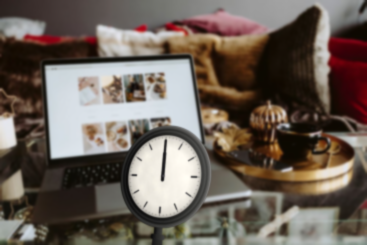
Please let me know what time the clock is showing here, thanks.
12:00
